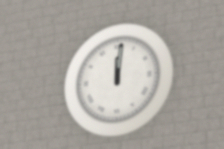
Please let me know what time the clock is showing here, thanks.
12:01
